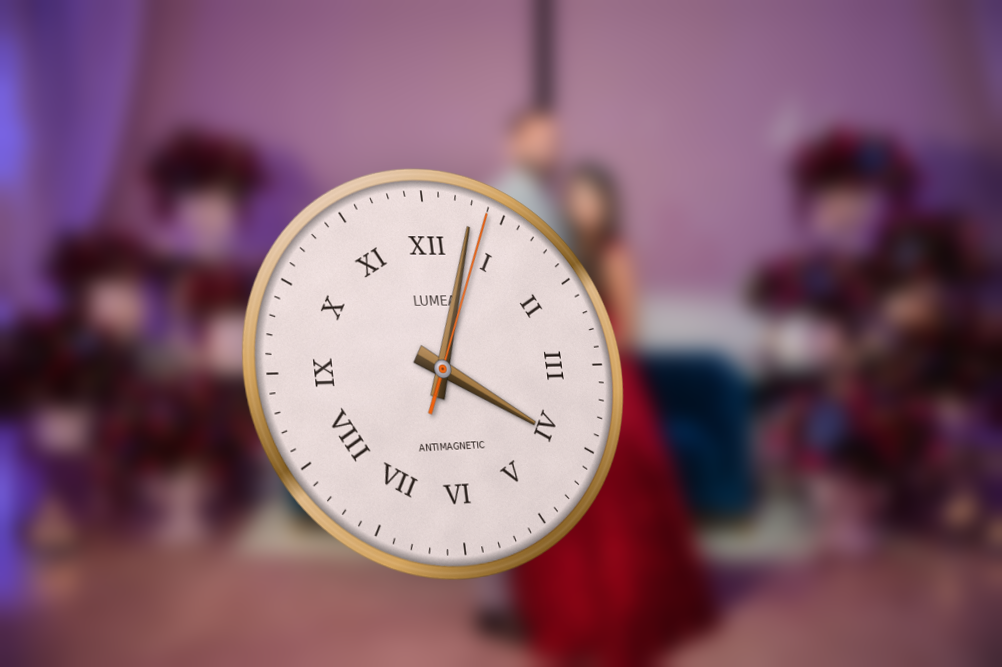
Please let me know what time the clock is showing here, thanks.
4:03:04
